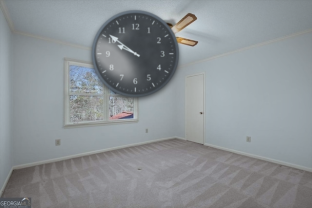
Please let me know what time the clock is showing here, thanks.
9:51
